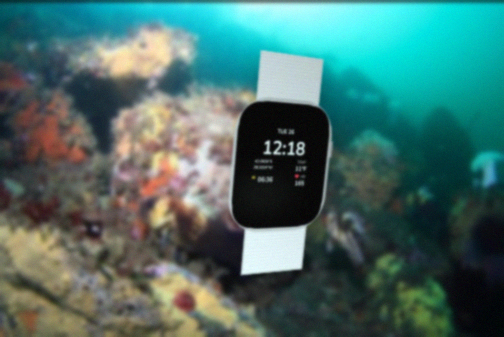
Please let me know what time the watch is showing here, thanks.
12:18
